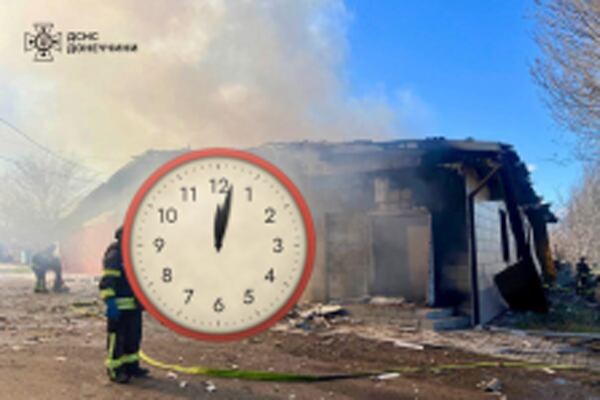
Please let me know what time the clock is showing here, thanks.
12:02
